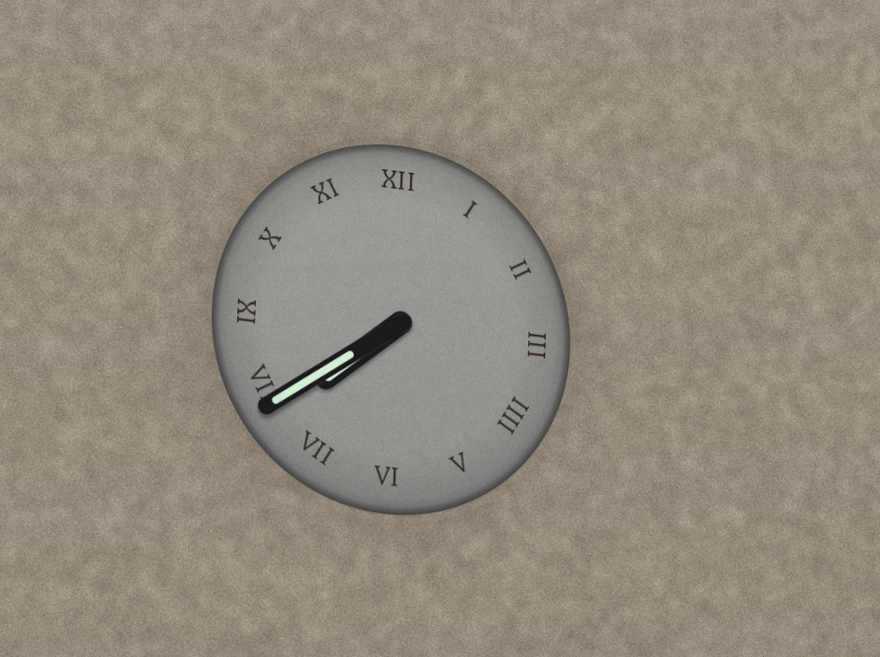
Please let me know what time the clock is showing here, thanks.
7:39
